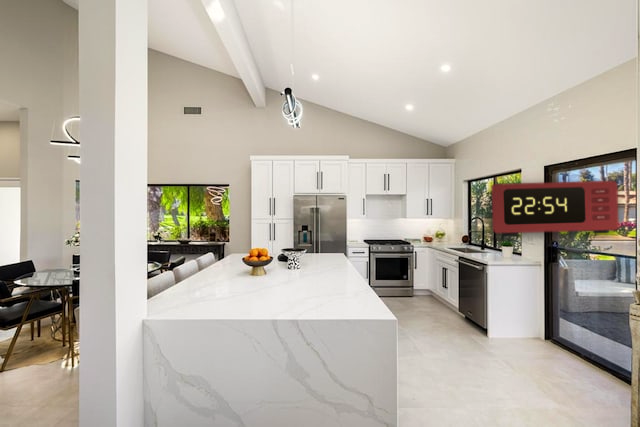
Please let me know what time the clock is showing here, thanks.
22:54
